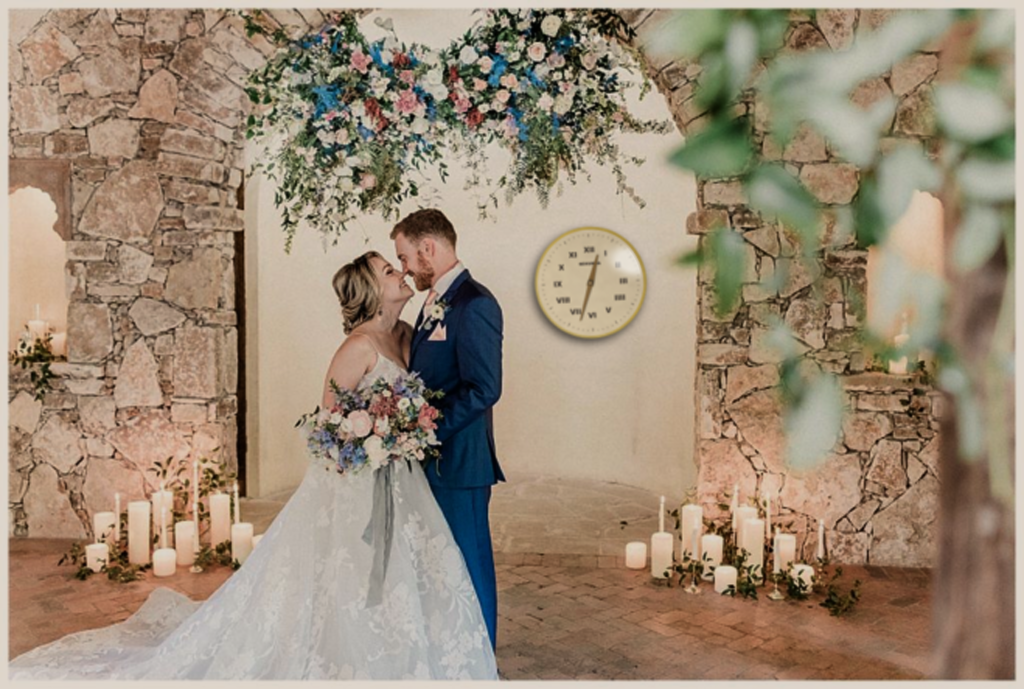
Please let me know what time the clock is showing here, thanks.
12:33
